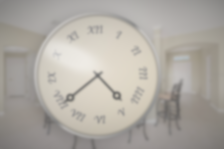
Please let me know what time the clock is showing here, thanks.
4:39
